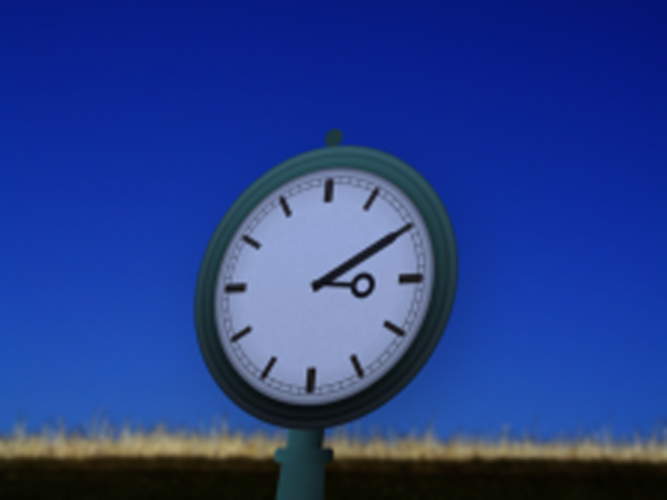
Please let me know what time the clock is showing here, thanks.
3:10
